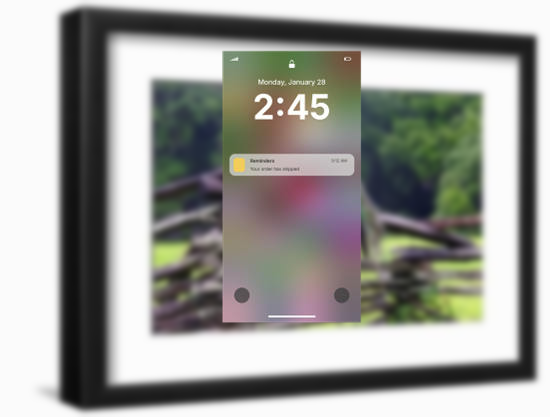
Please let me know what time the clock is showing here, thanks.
2:45
